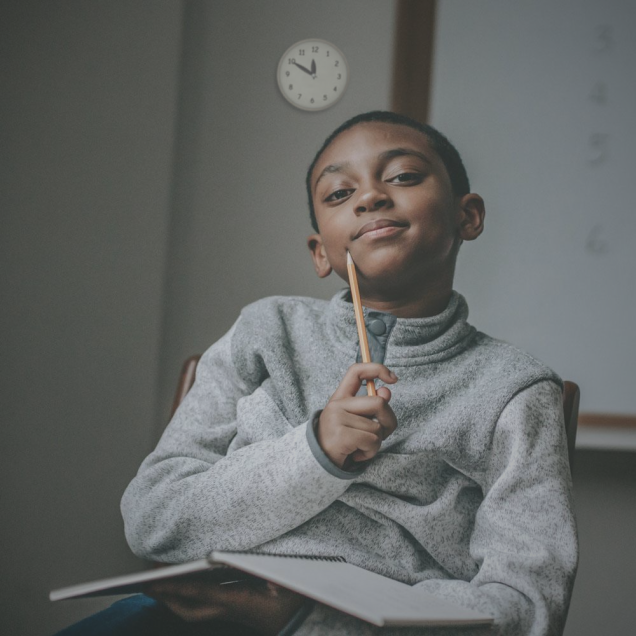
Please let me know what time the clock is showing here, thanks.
11:50
